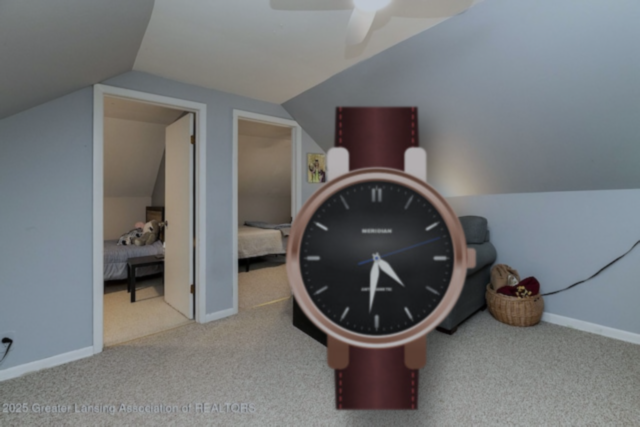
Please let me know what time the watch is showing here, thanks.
4:31:12
